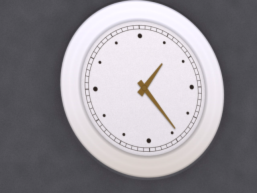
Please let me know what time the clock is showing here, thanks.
1:24
